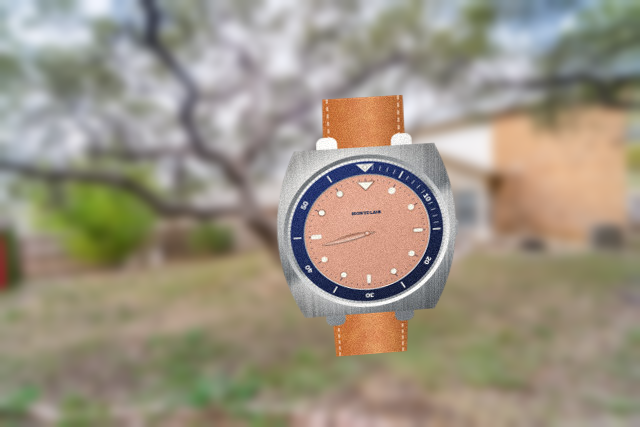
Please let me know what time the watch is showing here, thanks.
8:43
